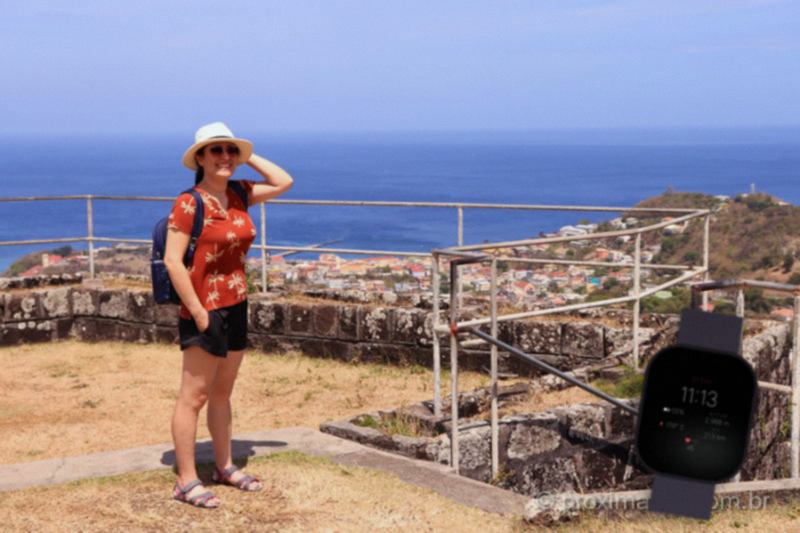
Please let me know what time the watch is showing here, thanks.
11:13
